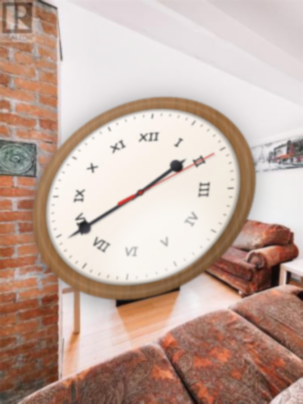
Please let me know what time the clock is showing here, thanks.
1:39:10
